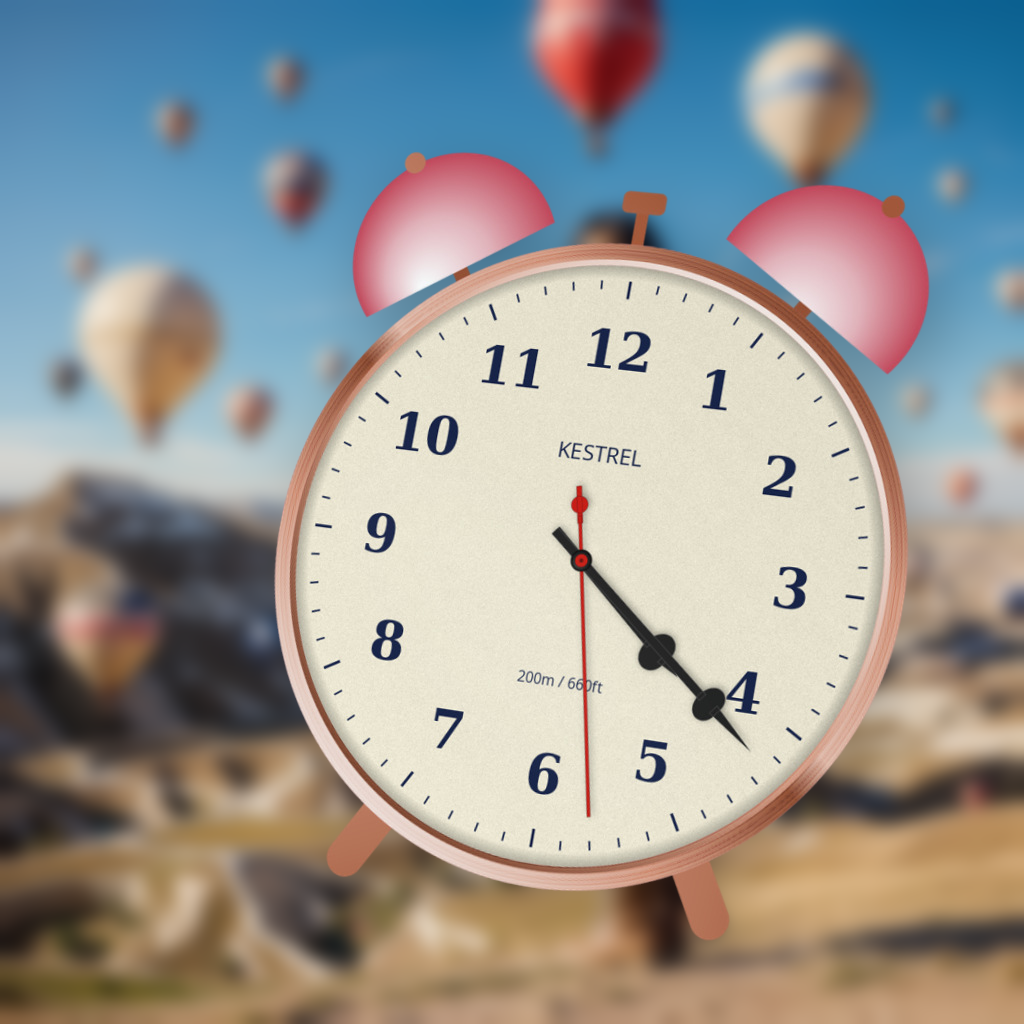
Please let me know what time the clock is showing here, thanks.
4:21:28
